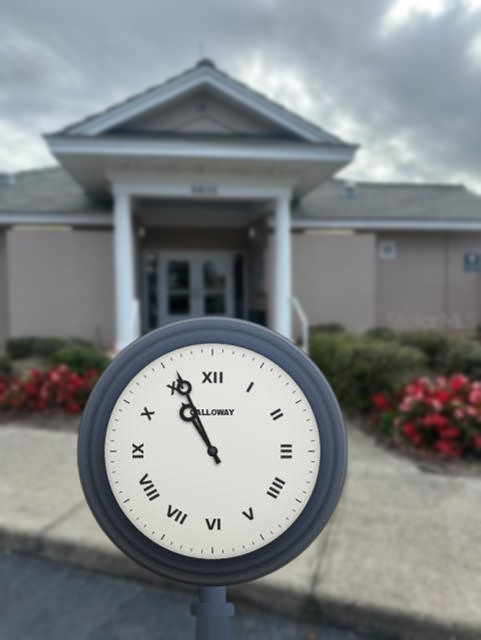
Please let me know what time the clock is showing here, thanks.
10:56
